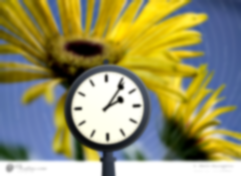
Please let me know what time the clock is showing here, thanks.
2:06
